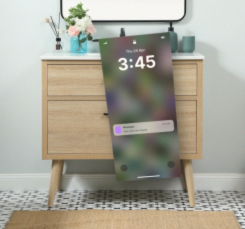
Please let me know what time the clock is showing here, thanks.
3:45
